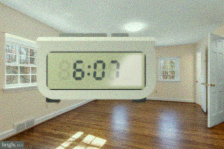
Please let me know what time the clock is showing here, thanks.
6:07
